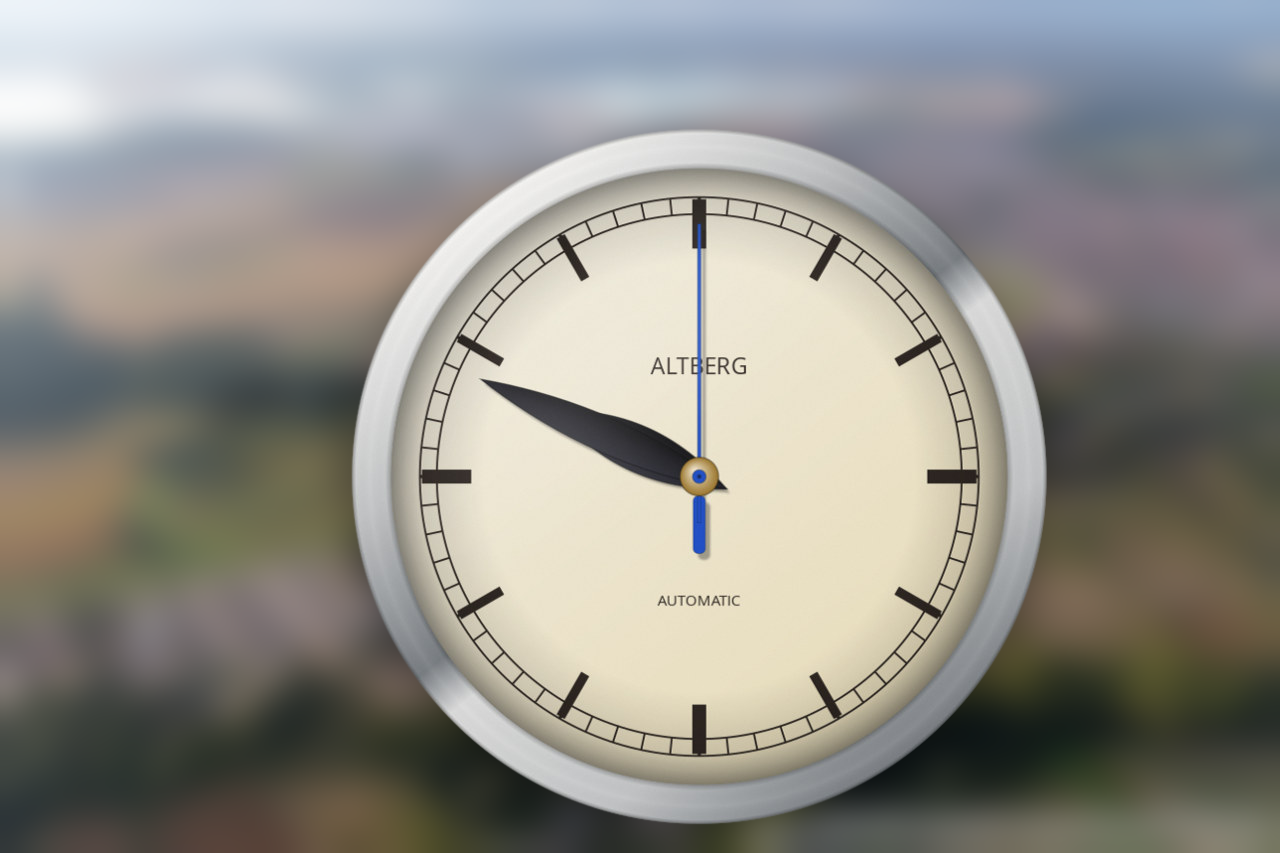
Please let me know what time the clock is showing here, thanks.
9:49:00
